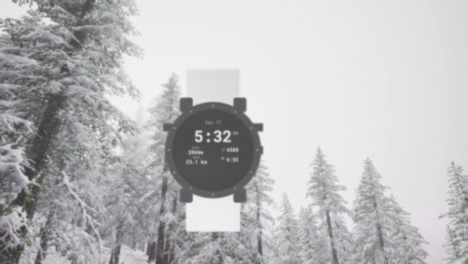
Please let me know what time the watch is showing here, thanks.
5:32
